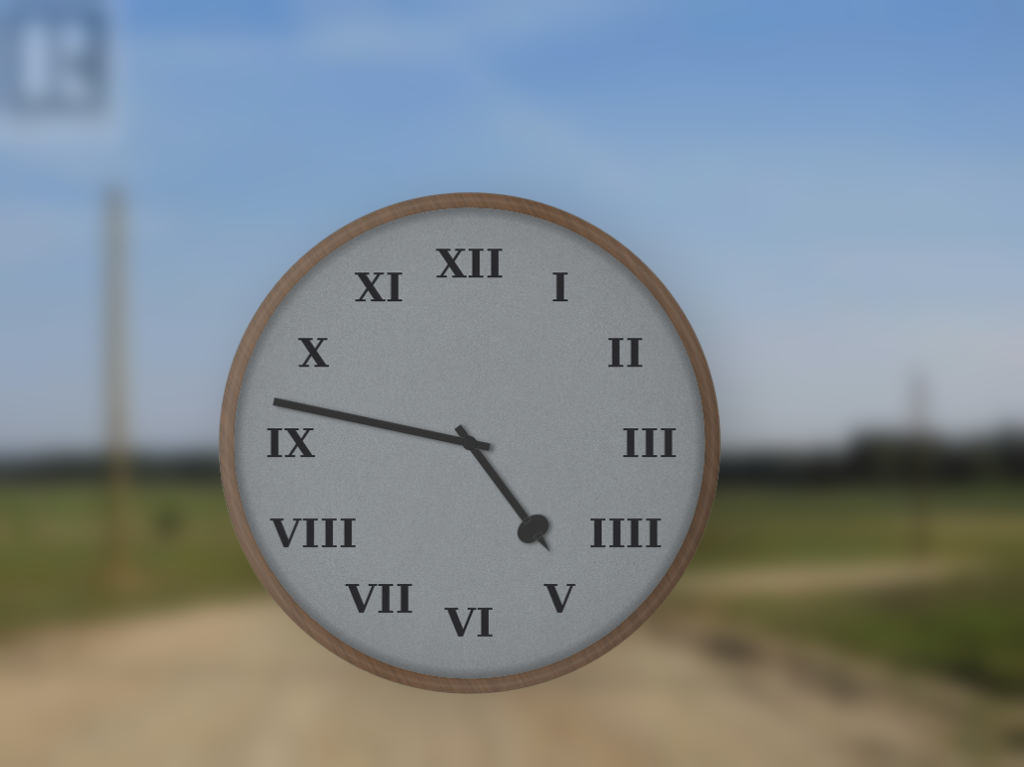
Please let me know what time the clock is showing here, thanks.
4:47
